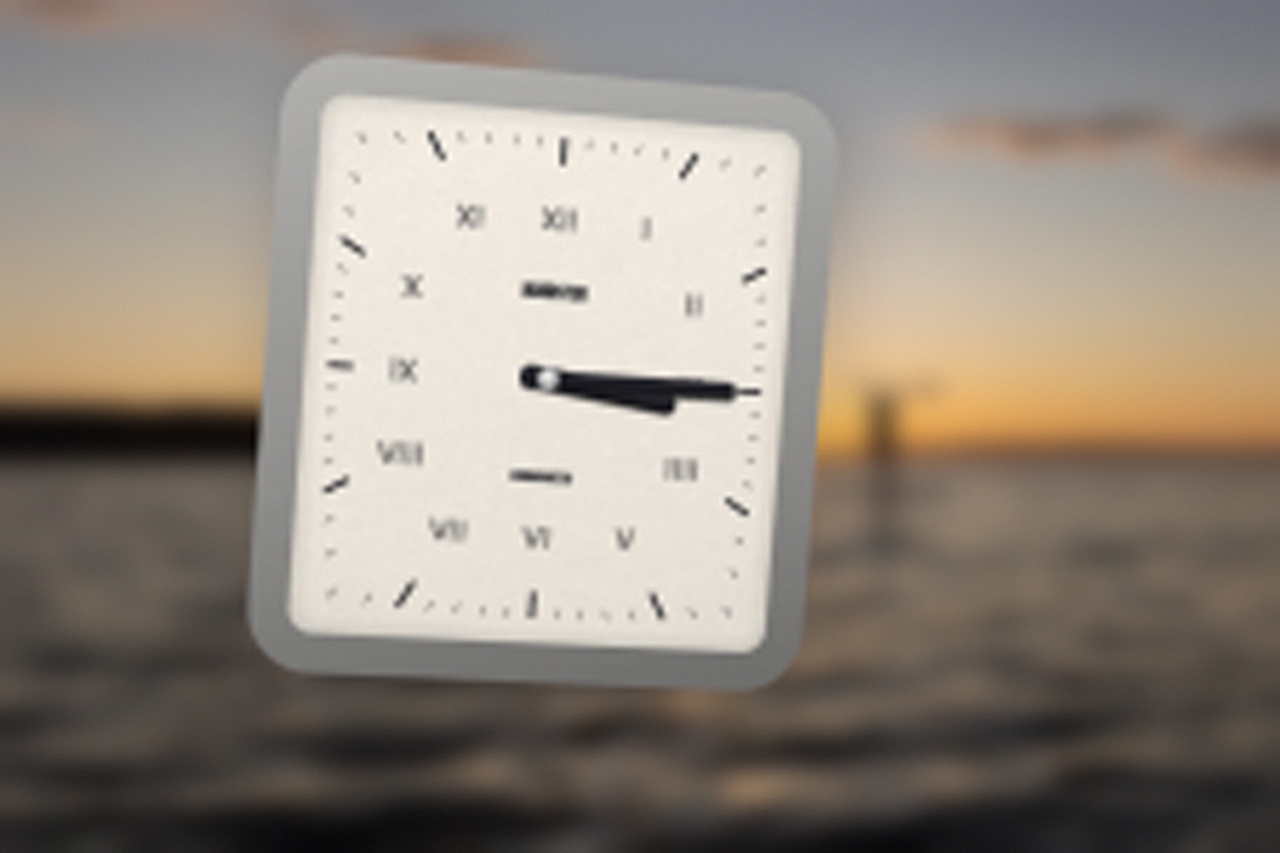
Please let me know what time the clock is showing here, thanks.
3:15
